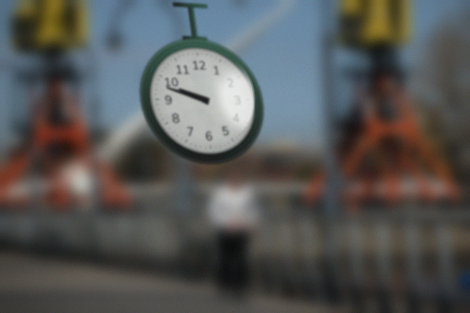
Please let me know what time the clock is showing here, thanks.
9:48
